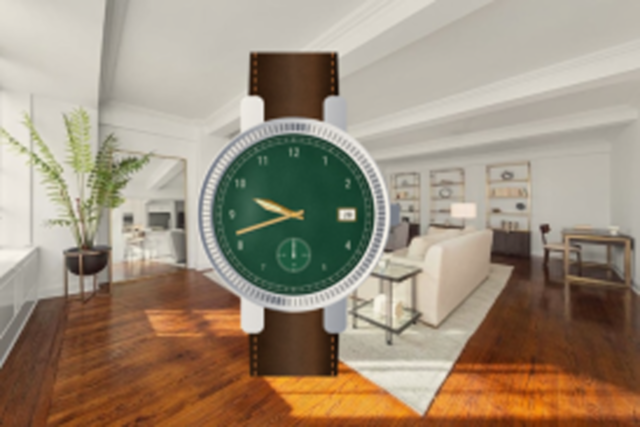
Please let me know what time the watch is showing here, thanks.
9:42
